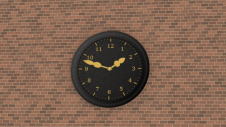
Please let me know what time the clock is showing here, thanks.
1:48
